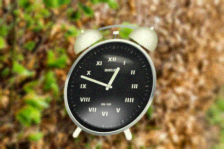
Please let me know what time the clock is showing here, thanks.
12:48
